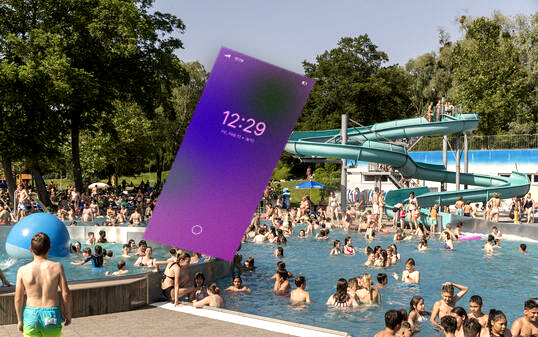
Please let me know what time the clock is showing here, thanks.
12:29
